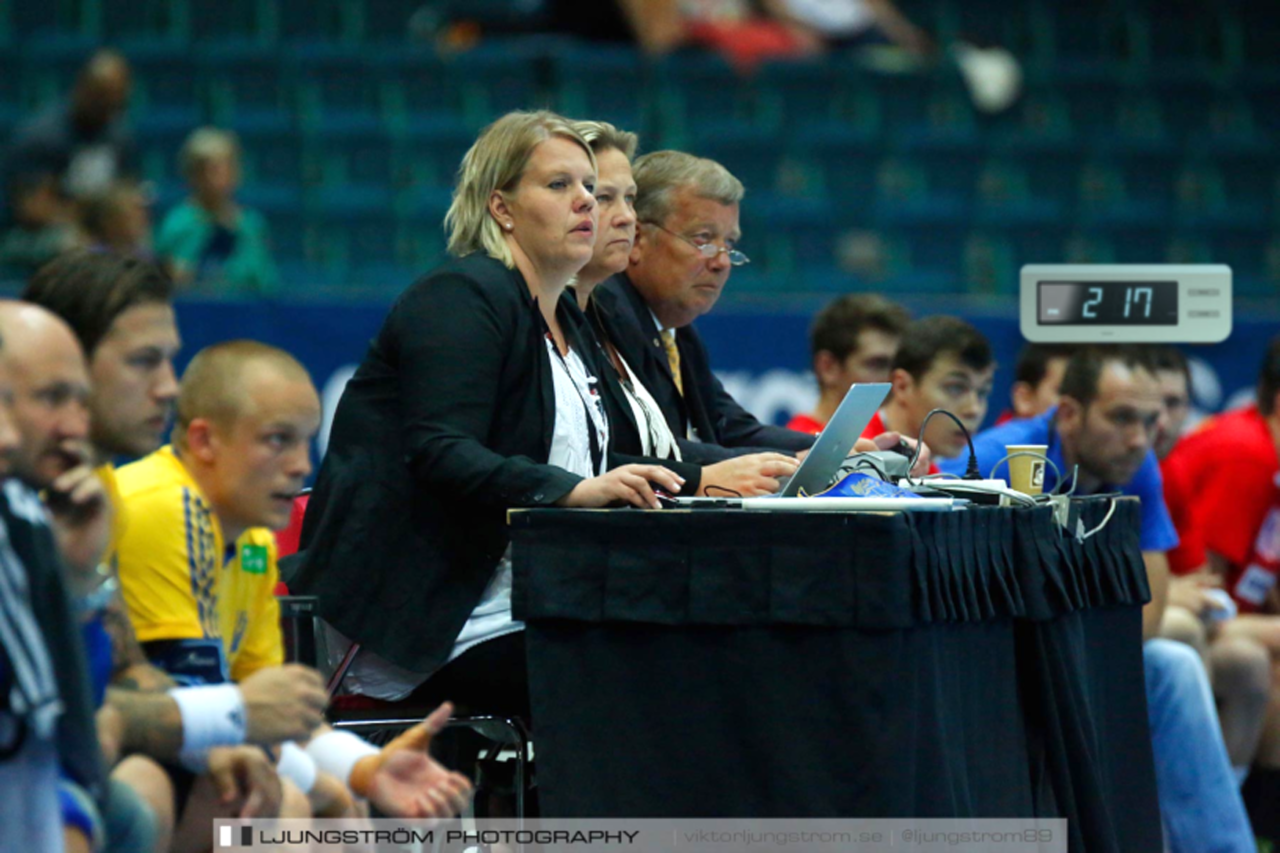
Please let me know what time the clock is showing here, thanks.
2:17
